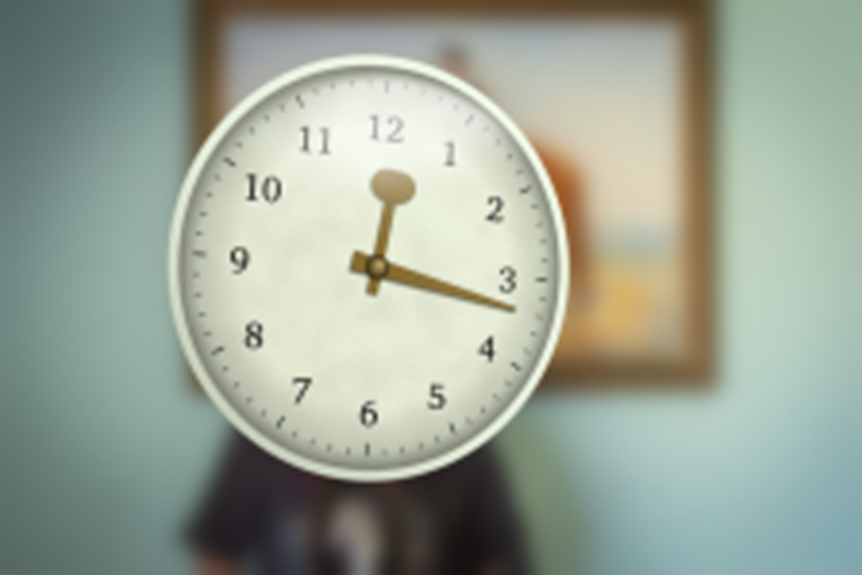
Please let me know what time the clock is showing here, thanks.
12:17
